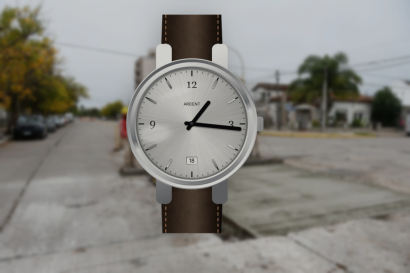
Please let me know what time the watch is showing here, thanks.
1:16
